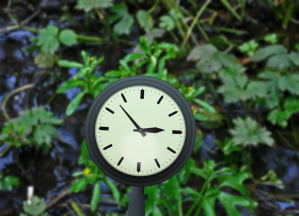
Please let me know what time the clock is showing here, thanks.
2:53
